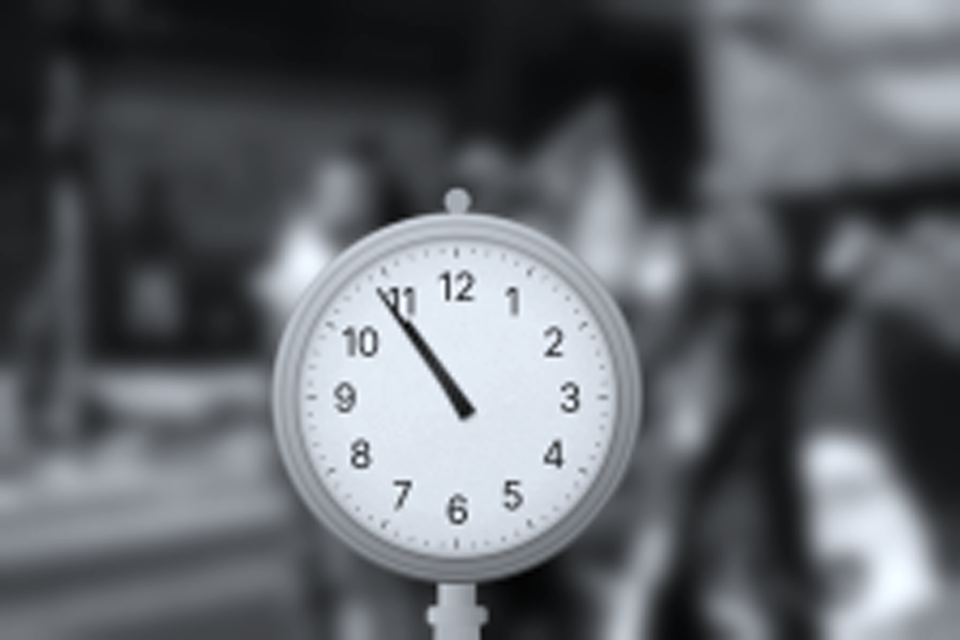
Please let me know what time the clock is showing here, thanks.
10:54
